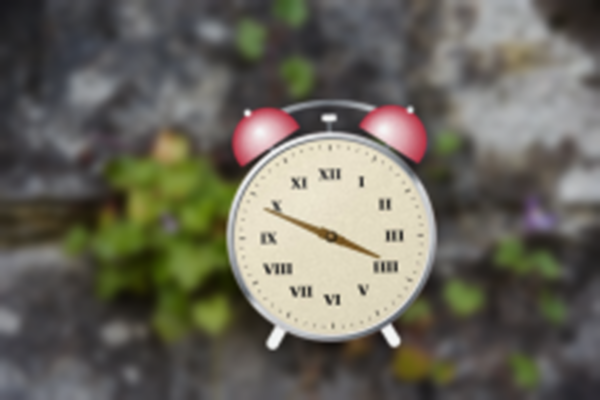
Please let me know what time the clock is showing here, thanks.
3:49
